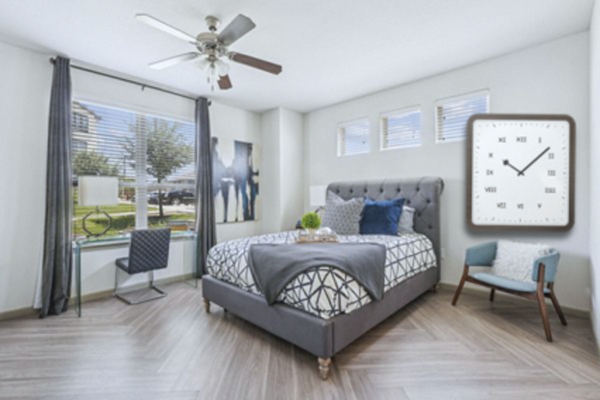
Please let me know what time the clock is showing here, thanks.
10:08
